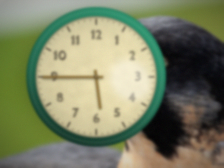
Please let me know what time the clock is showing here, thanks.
5:45
